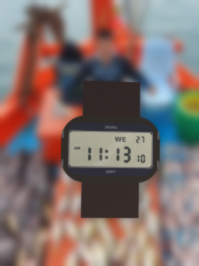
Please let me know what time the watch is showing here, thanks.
11:13
